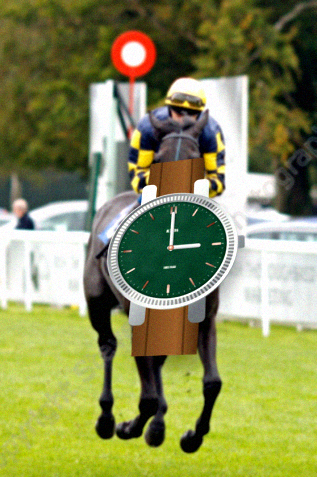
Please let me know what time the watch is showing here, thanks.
3:00
